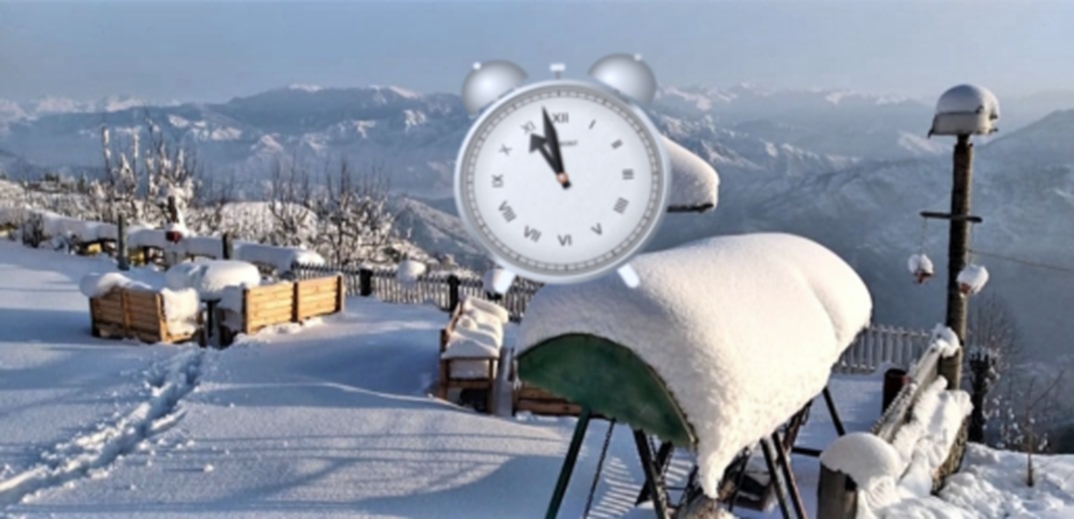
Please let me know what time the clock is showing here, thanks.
10:58
